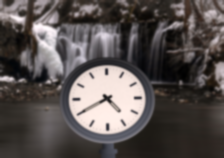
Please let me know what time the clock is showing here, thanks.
4:40
